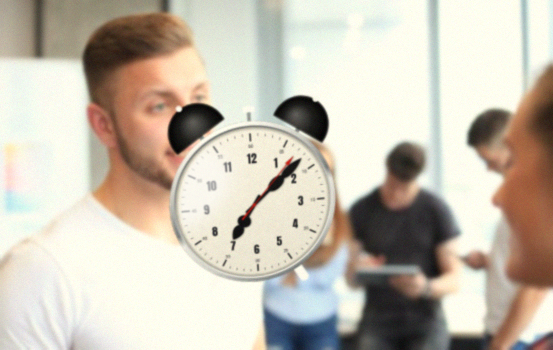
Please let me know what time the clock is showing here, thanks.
7:08:07
